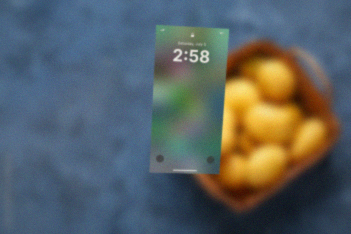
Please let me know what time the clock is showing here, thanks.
2:58
